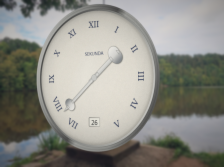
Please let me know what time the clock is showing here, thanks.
1:38
